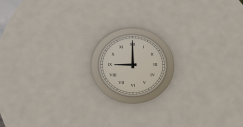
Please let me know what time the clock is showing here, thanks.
9:00
